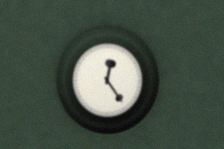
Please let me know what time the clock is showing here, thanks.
12:24
